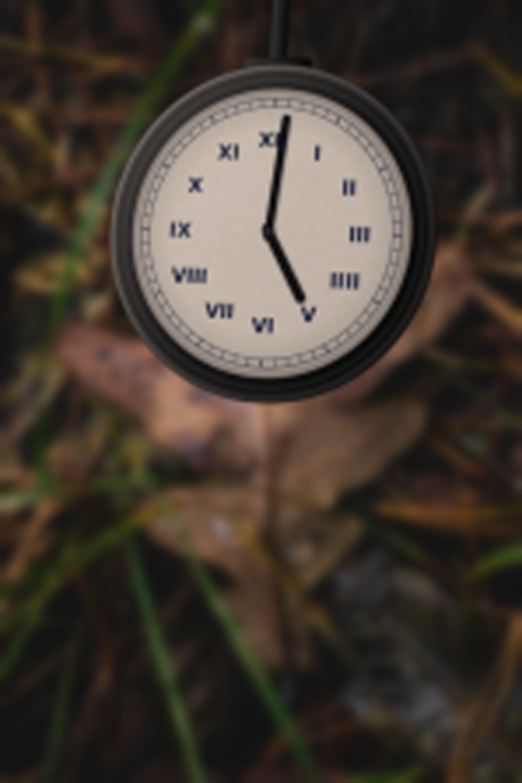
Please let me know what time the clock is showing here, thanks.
5:01
